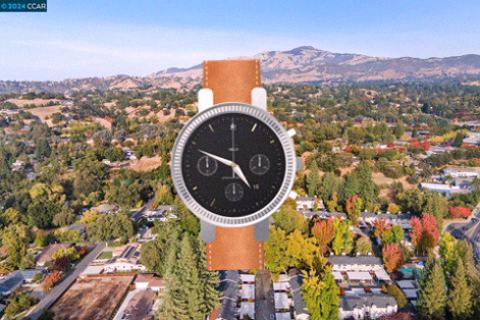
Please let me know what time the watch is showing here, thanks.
4:49
